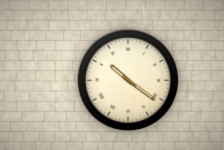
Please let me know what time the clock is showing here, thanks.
10:21
